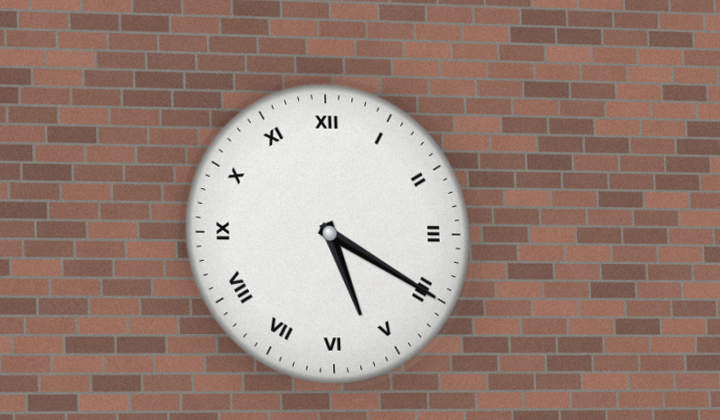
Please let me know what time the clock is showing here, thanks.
5:20
